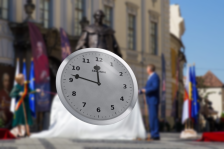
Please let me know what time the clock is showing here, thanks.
11:47
